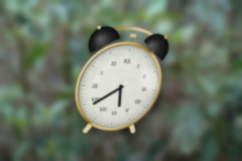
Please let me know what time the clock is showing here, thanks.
5:39
